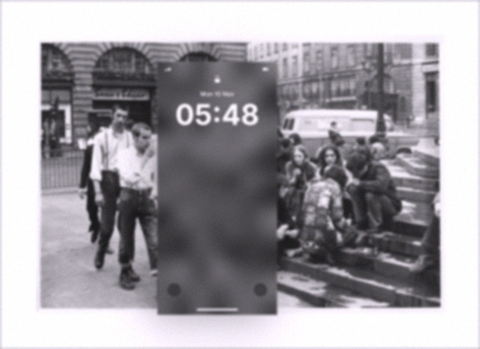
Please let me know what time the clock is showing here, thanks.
5:48
